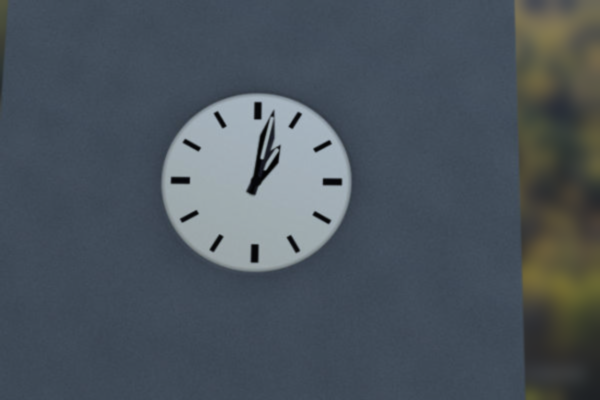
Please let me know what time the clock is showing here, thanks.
1:02
